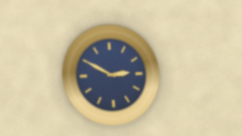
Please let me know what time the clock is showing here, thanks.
2:50
